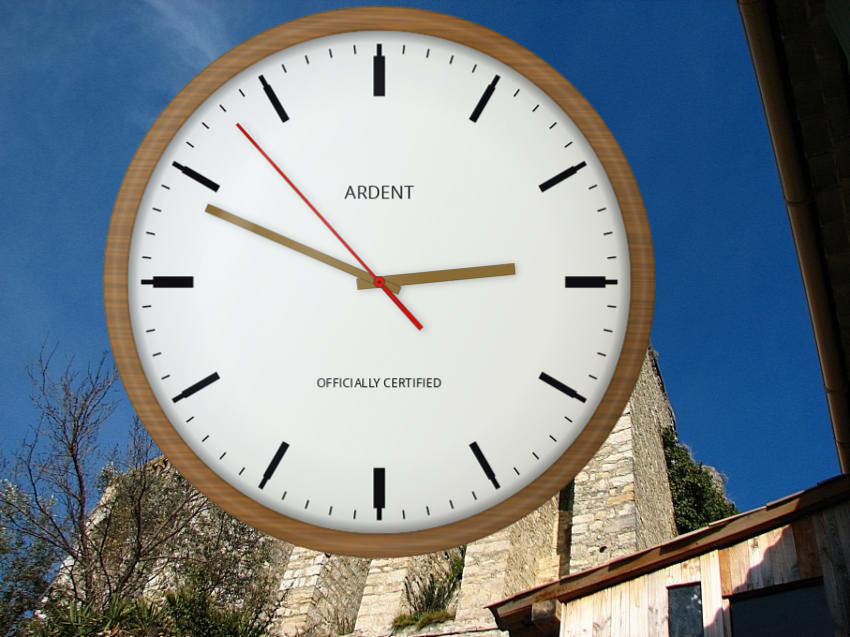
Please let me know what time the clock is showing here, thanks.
2:48:53
